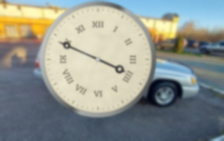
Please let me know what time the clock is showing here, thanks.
3:49
